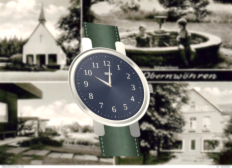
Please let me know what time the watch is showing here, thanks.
10:01
